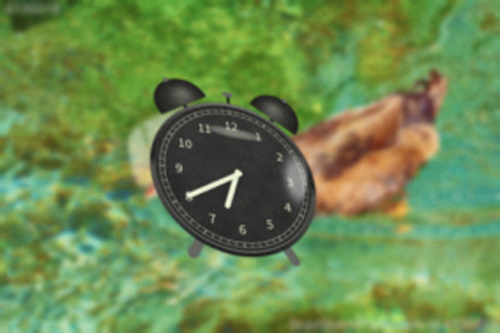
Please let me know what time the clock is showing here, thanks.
6:40
